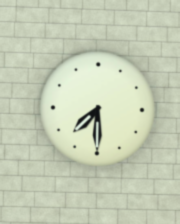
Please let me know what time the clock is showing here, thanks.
7:30
